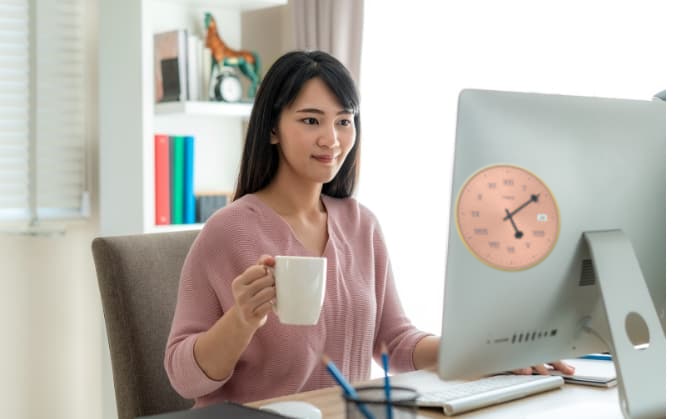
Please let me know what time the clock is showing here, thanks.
5:09
